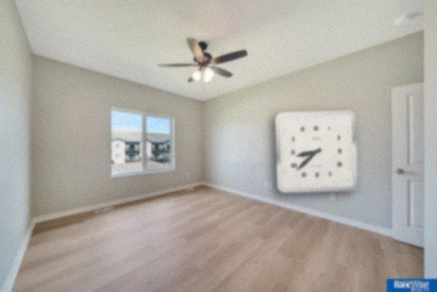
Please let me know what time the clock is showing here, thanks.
8:38
